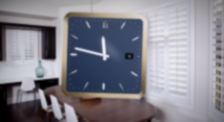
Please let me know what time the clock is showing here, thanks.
11:47
